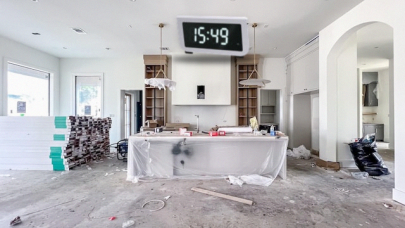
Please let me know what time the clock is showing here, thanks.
15:49
